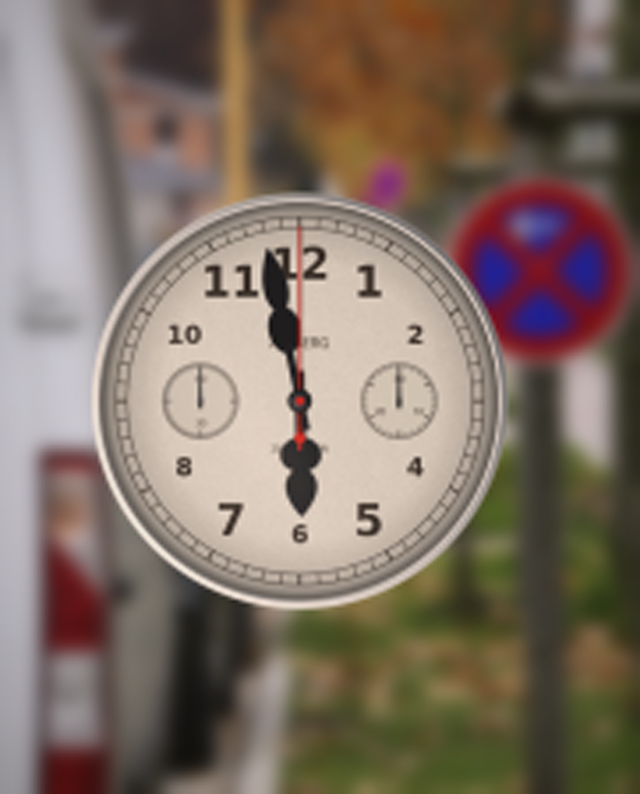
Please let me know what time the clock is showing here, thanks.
5:58
